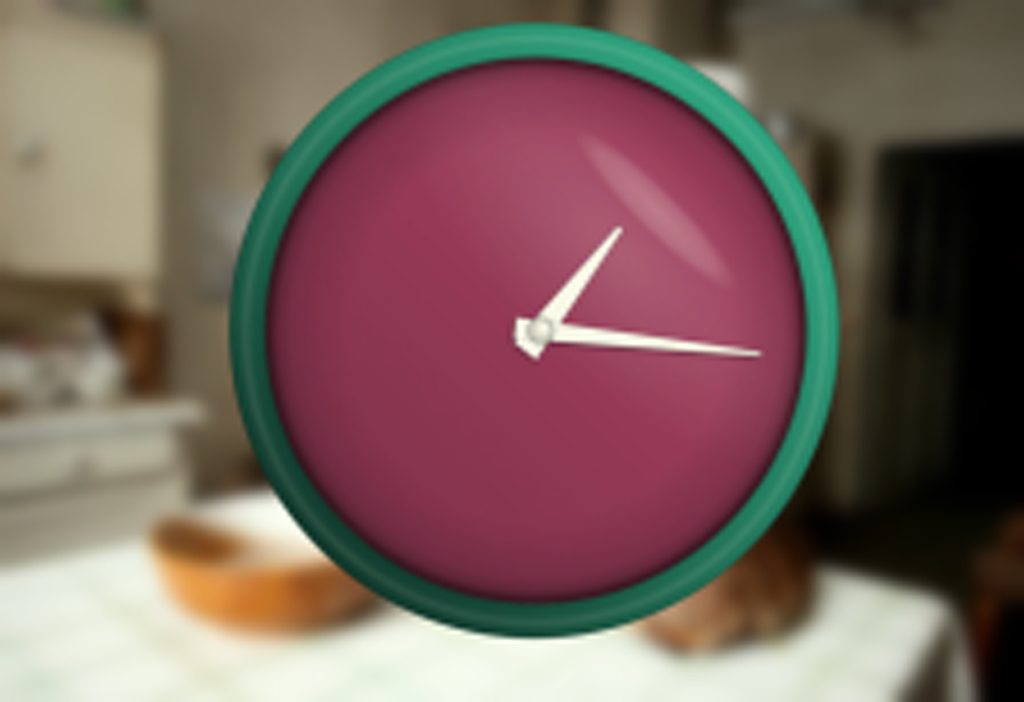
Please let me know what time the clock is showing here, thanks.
1:16
